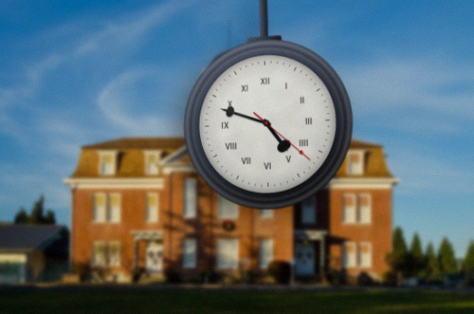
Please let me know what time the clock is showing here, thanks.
4:48:22
